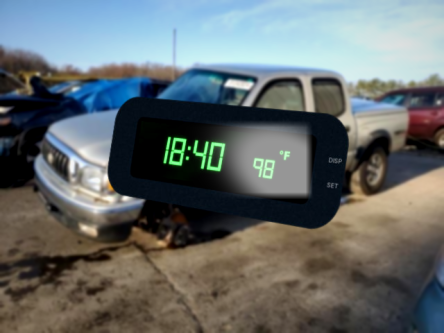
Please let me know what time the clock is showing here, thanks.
18:40
